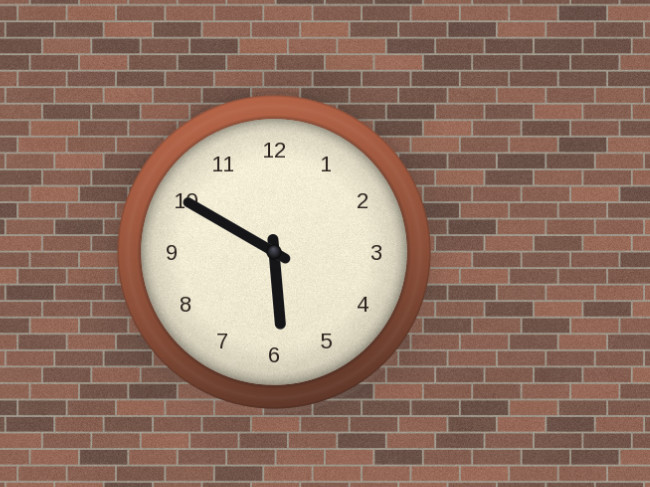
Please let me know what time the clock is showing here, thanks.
5:50
